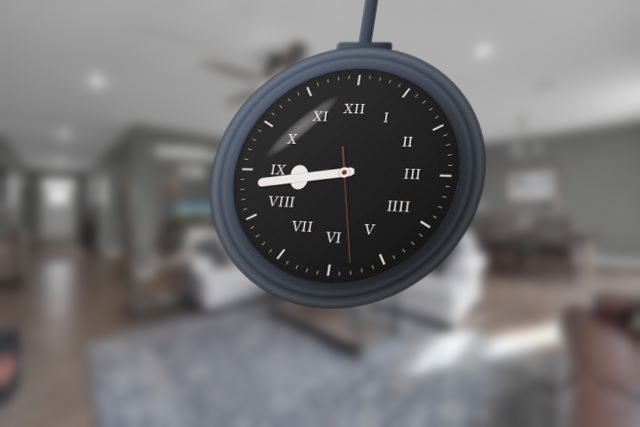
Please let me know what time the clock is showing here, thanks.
8:43:28
